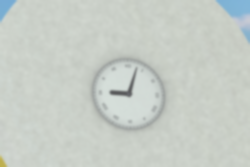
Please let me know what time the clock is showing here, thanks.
9:03
